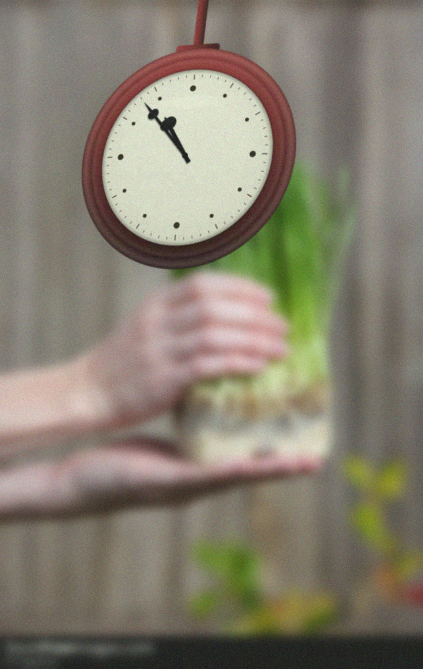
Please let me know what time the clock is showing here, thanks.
10:53
